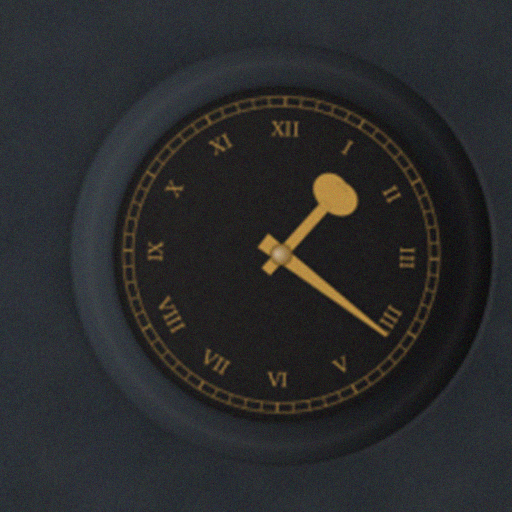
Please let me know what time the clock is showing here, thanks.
1:21
